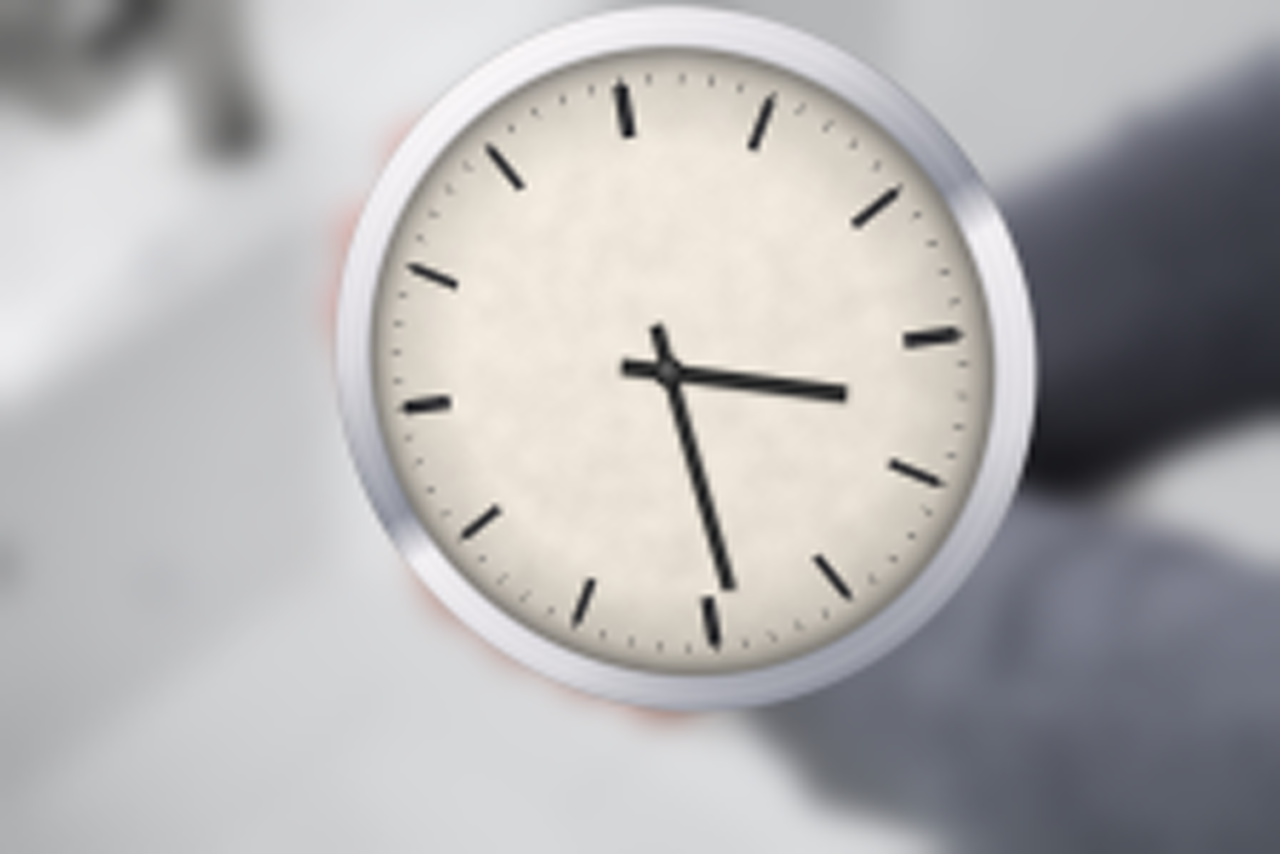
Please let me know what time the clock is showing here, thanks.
3:29
